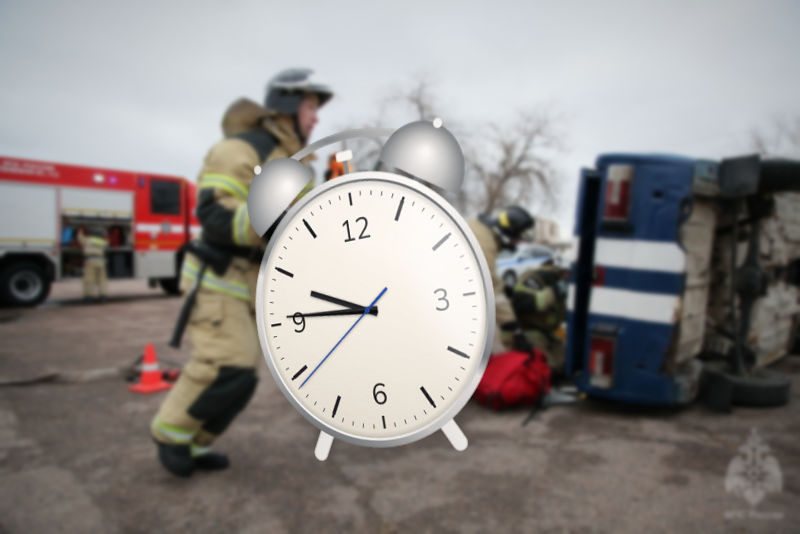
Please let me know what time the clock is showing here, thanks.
9:45:39
